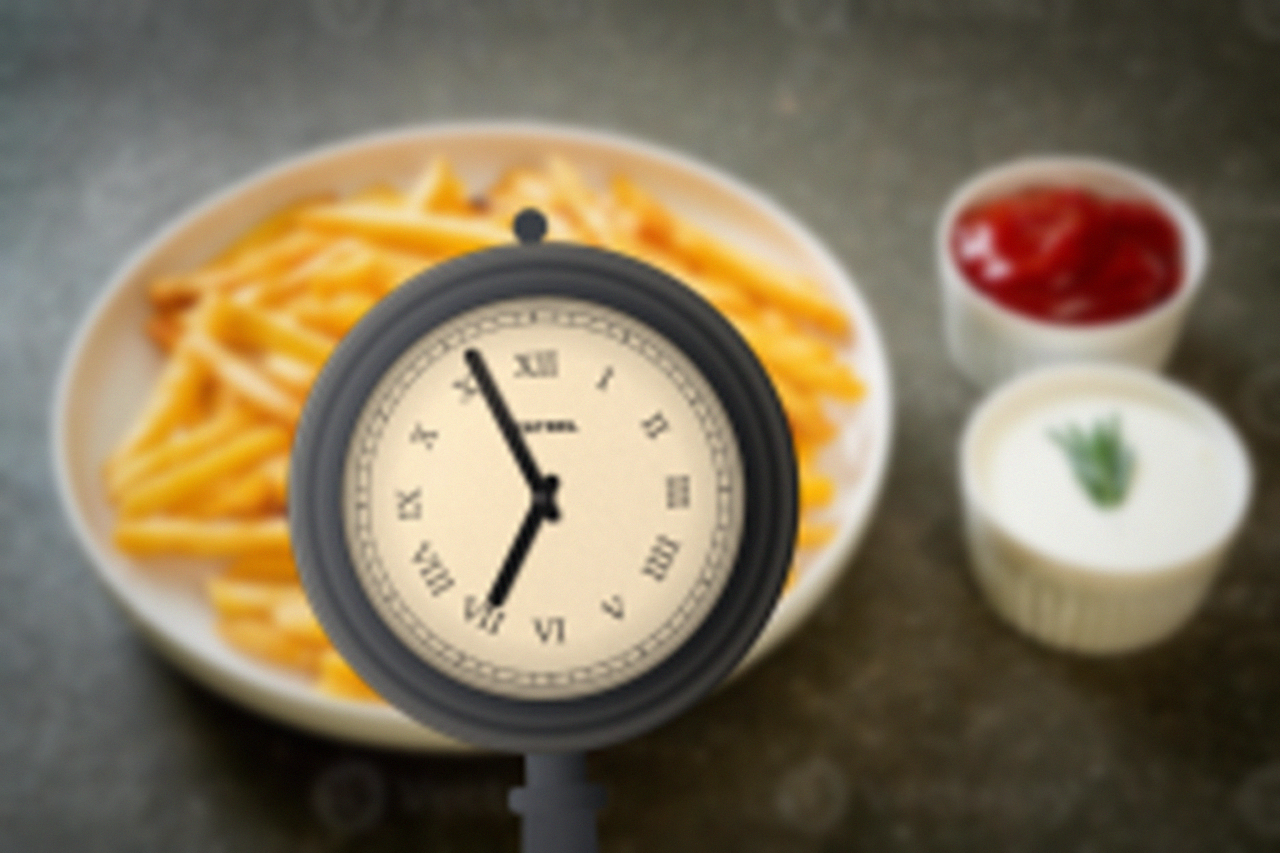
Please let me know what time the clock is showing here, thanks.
6:56
